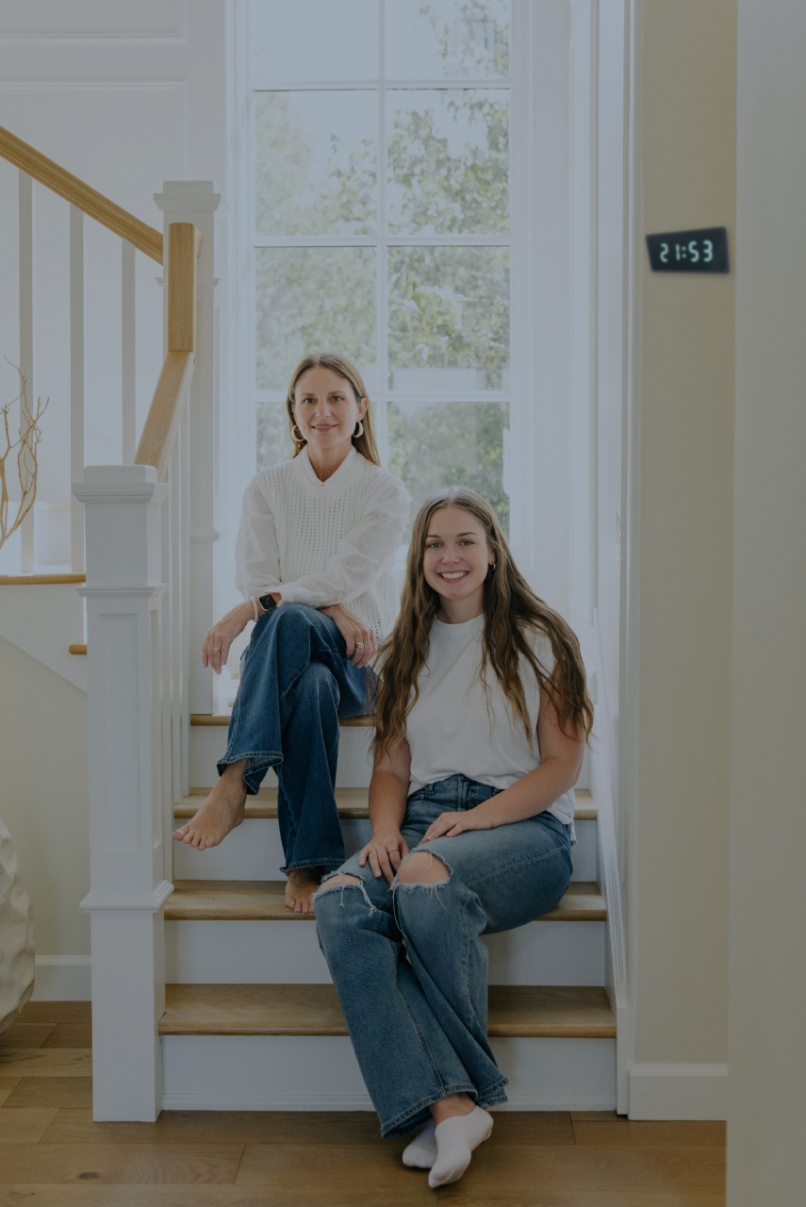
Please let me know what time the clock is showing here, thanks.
21:53
